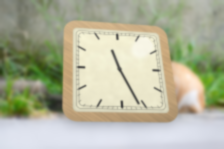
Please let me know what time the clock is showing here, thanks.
11:26
